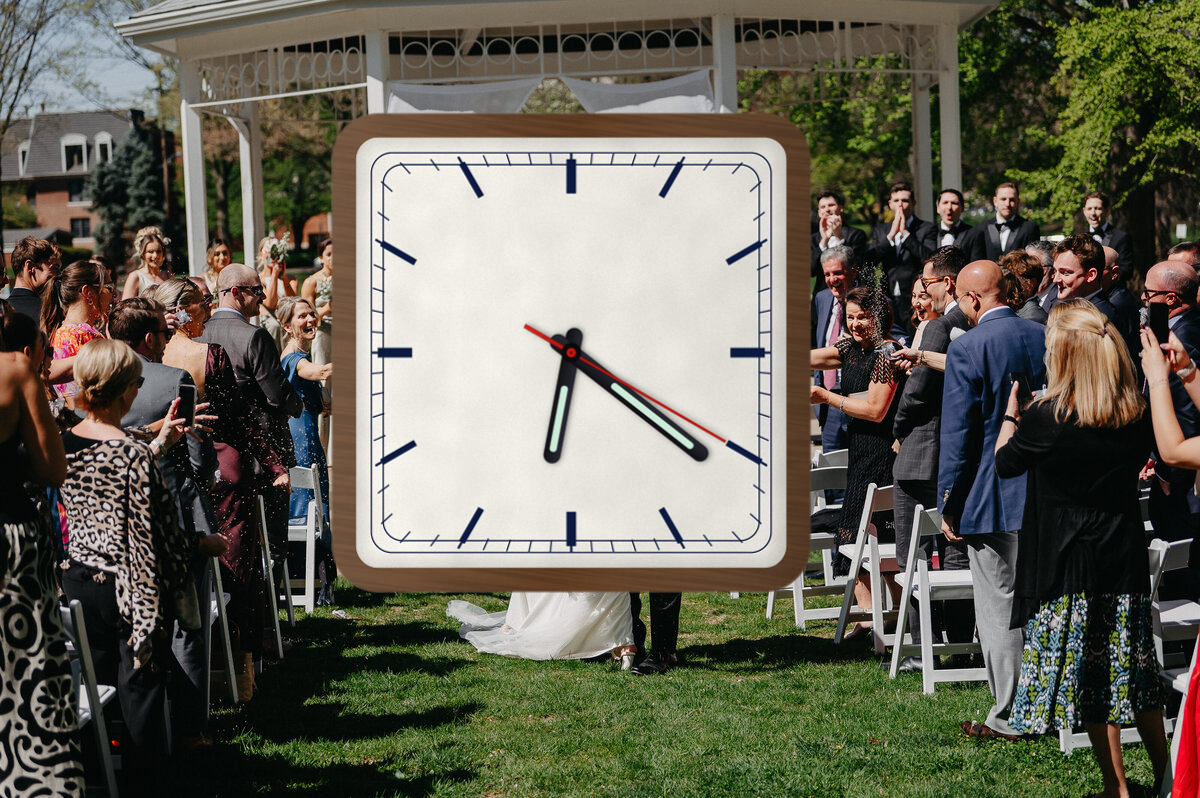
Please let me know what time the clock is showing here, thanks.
6:21:20
